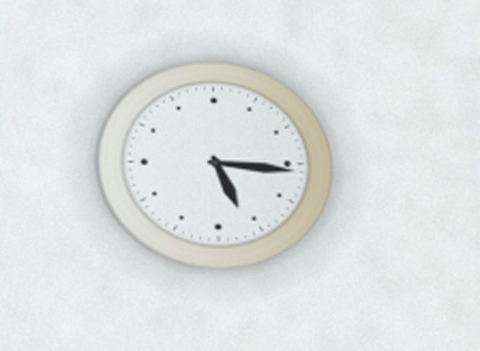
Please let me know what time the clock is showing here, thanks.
5:16
